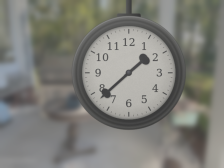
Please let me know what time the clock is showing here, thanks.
1:38
